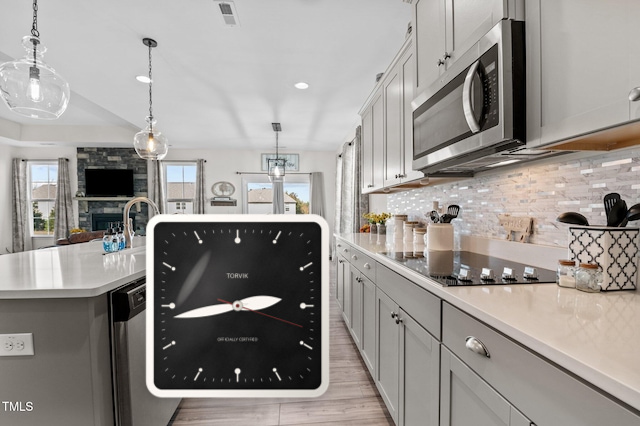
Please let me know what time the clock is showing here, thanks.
2:43:18
